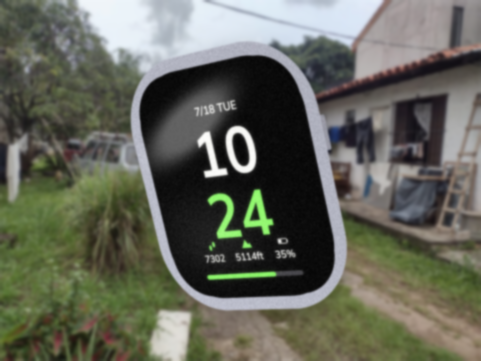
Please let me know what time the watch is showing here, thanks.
10:24
